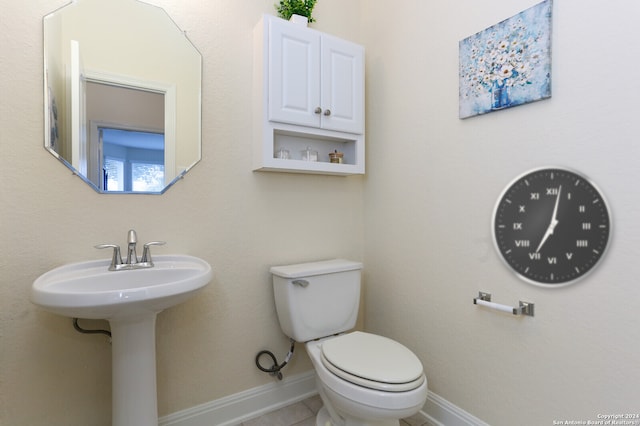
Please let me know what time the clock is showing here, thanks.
7:02
